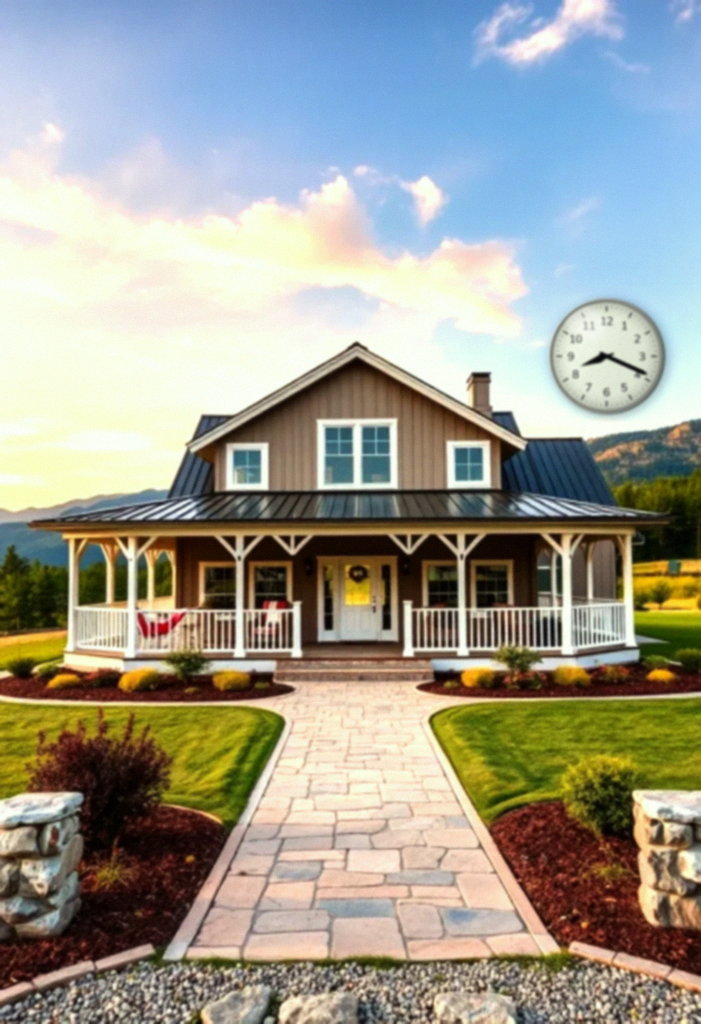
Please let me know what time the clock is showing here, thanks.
8:19
